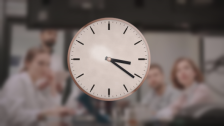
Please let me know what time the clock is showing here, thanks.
3:21
